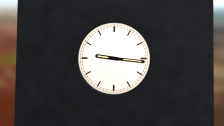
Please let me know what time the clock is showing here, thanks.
9:16
